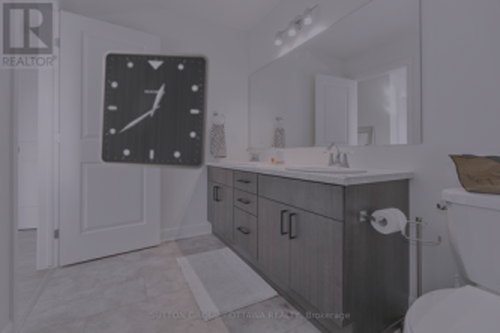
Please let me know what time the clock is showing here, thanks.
12:39
